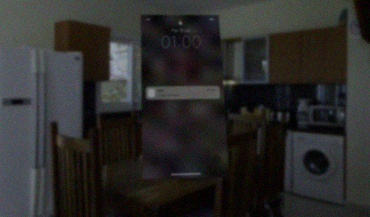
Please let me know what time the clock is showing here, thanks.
1:00
